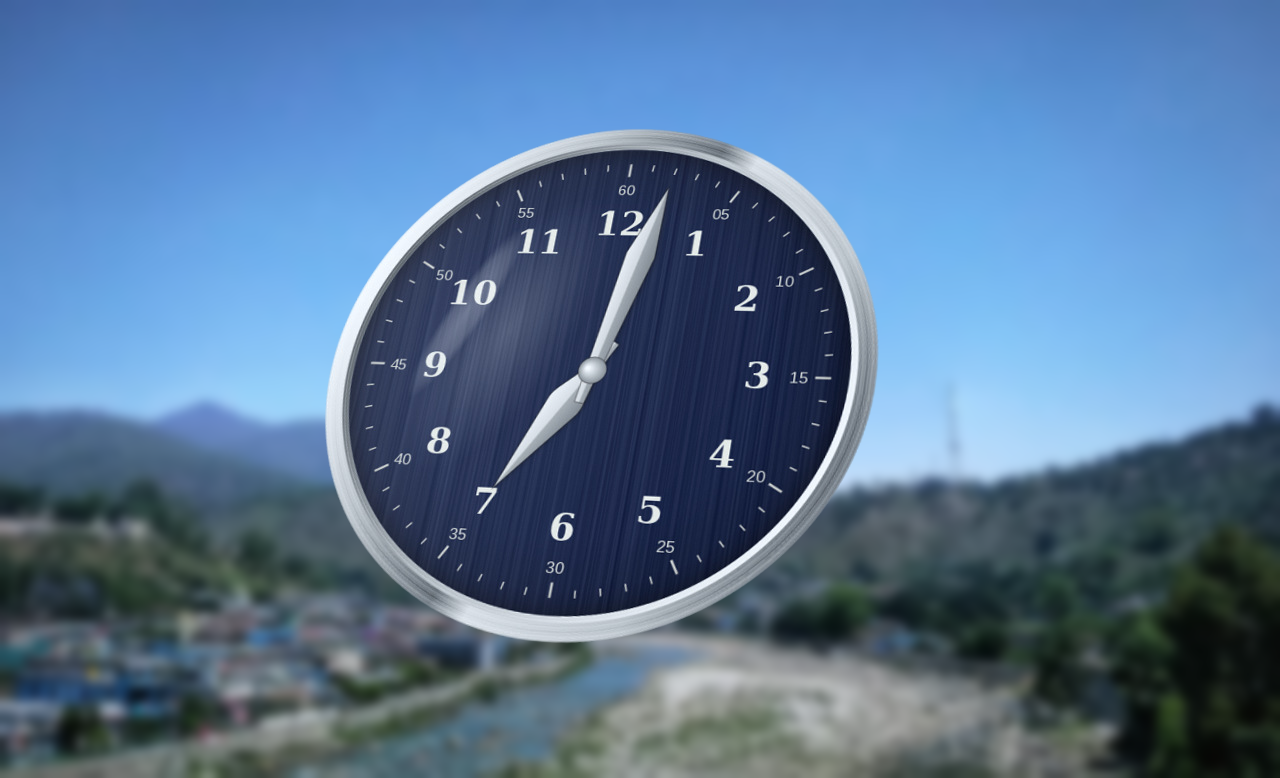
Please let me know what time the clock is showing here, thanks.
7:02
